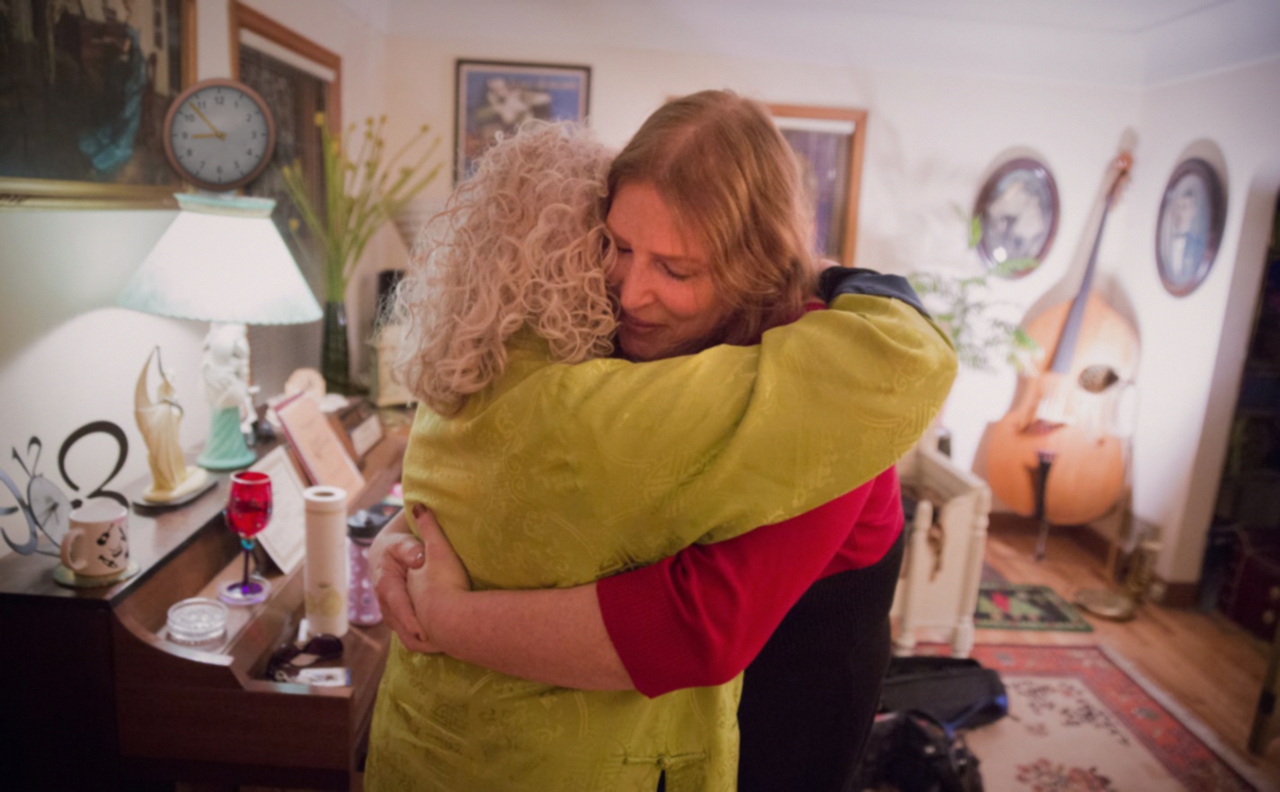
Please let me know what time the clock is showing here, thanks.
8:53
